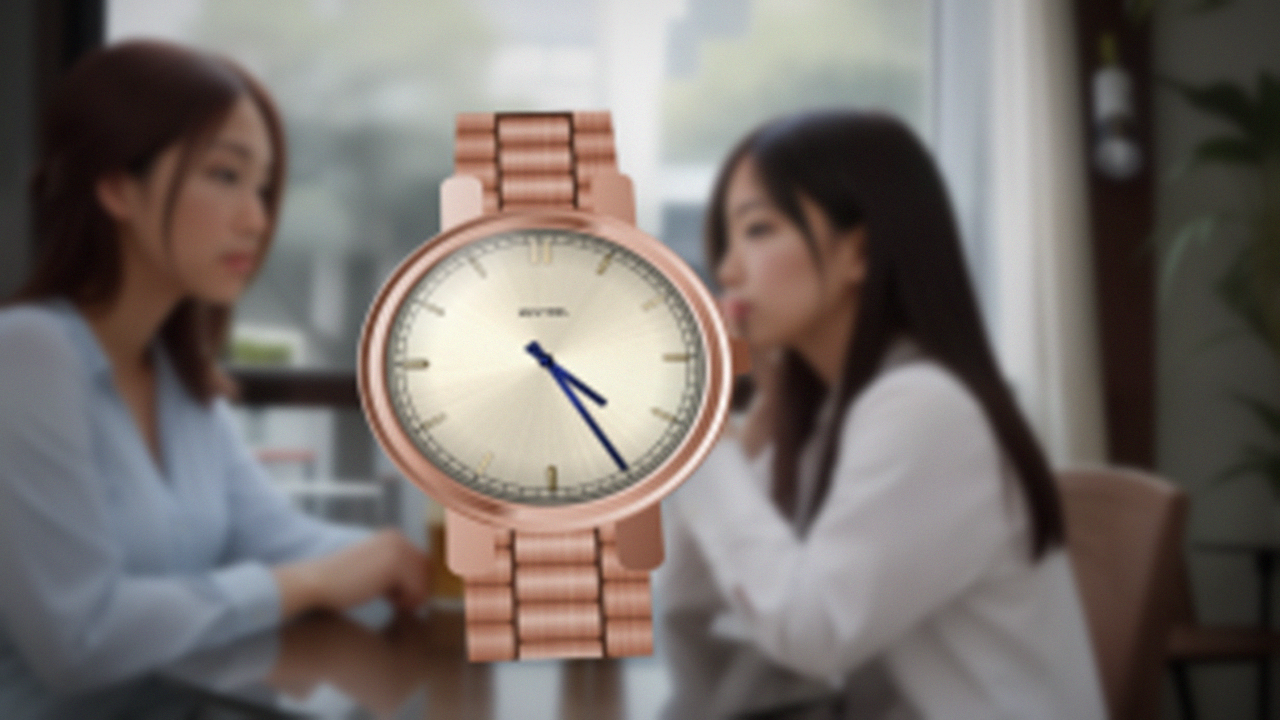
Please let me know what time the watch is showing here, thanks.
4:25
